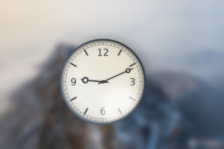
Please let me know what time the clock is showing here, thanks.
9:11
